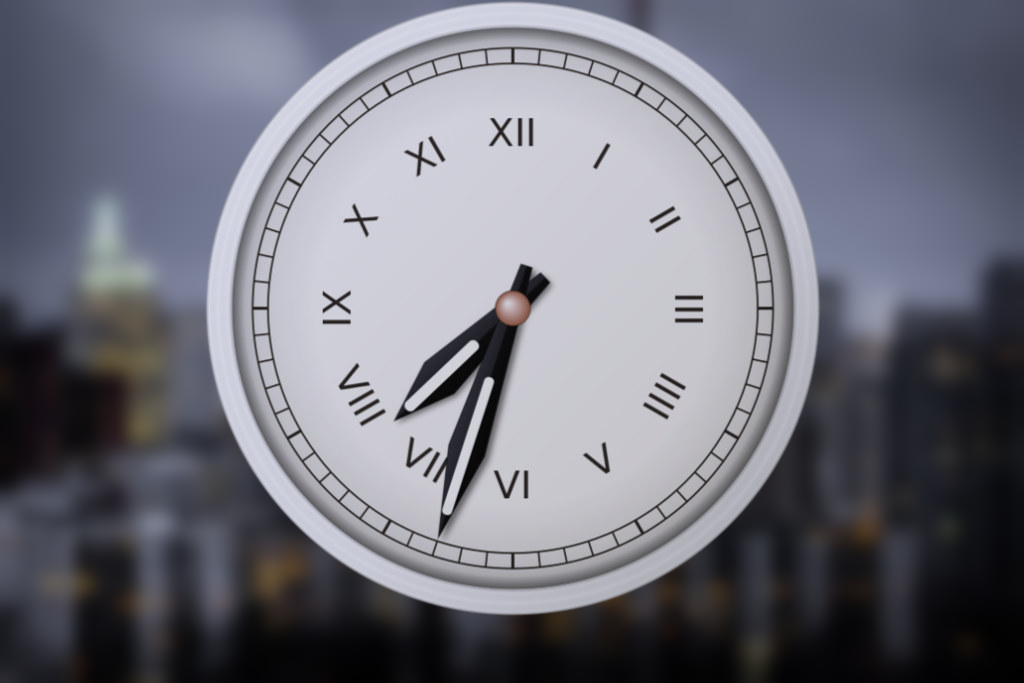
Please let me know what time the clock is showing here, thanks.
7:33
